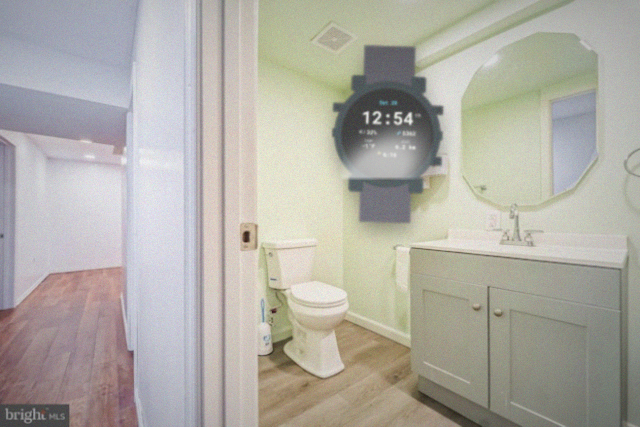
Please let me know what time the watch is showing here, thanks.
12:54
